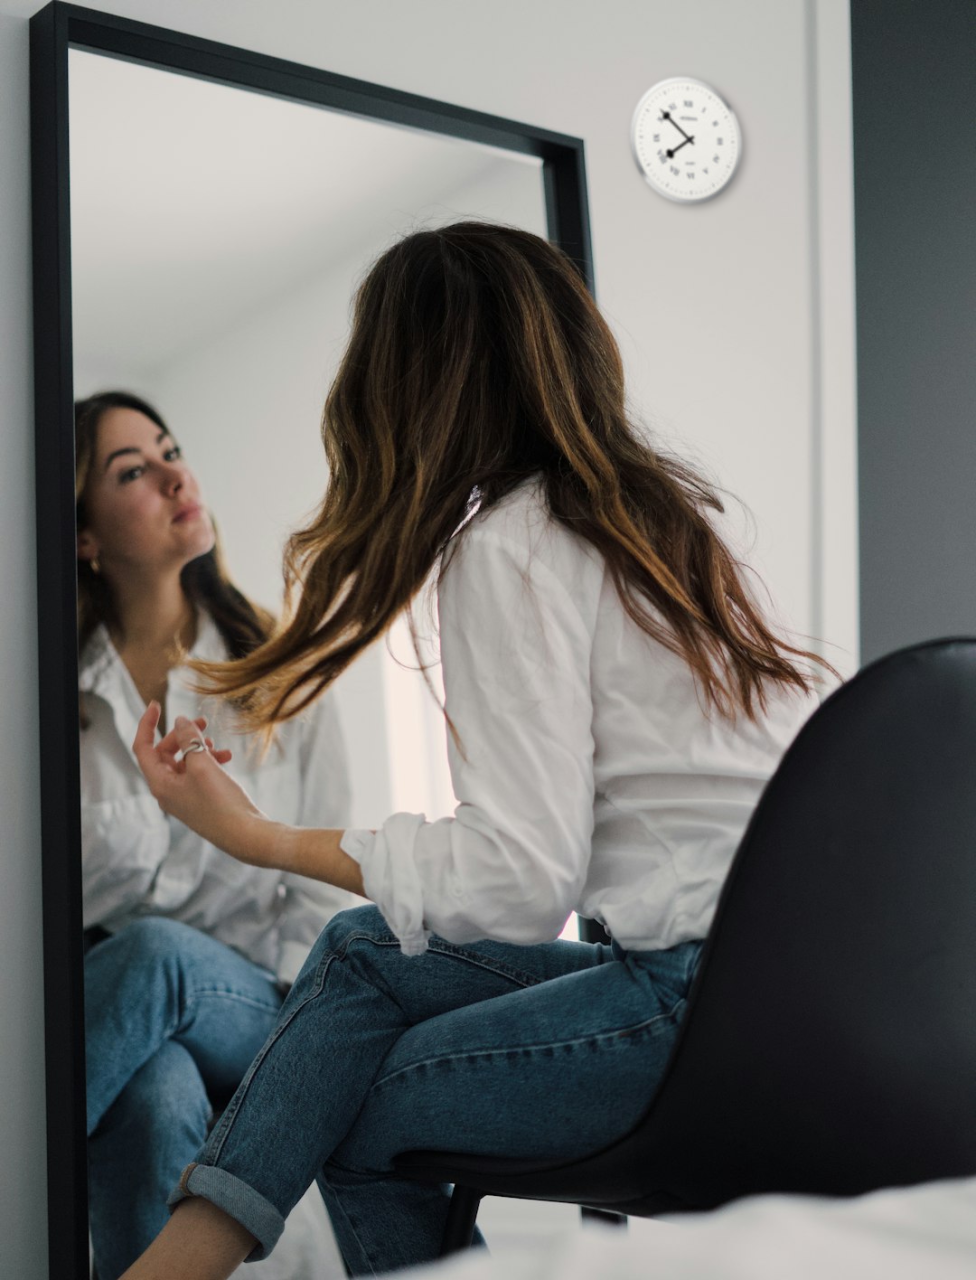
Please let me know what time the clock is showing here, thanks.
7:52
